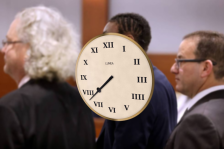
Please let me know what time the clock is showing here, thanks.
7:38
